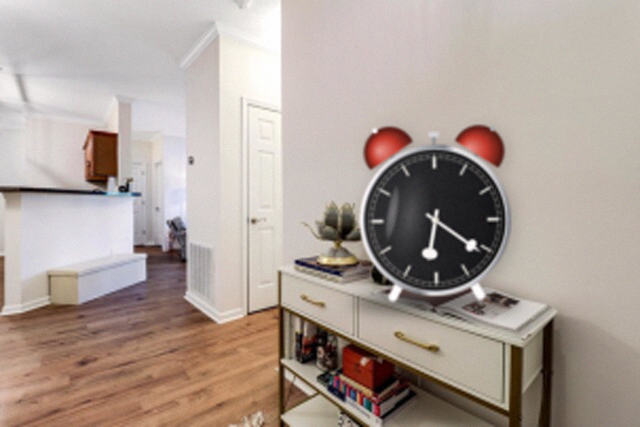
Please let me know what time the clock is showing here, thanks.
6:21
